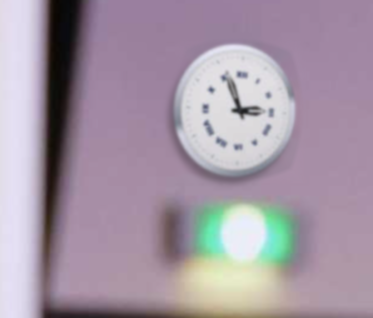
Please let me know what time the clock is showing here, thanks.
2:56
